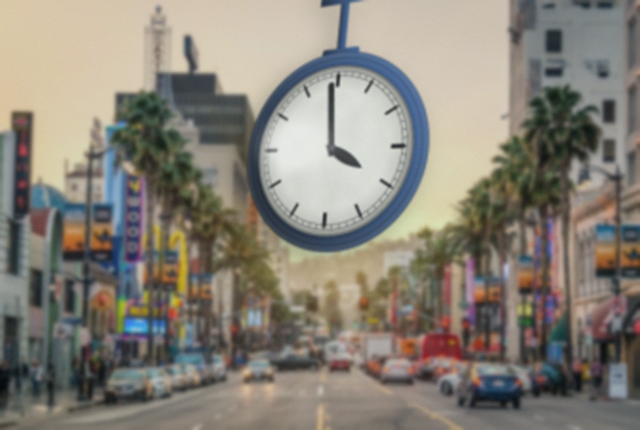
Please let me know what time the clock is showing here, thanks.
3:59
